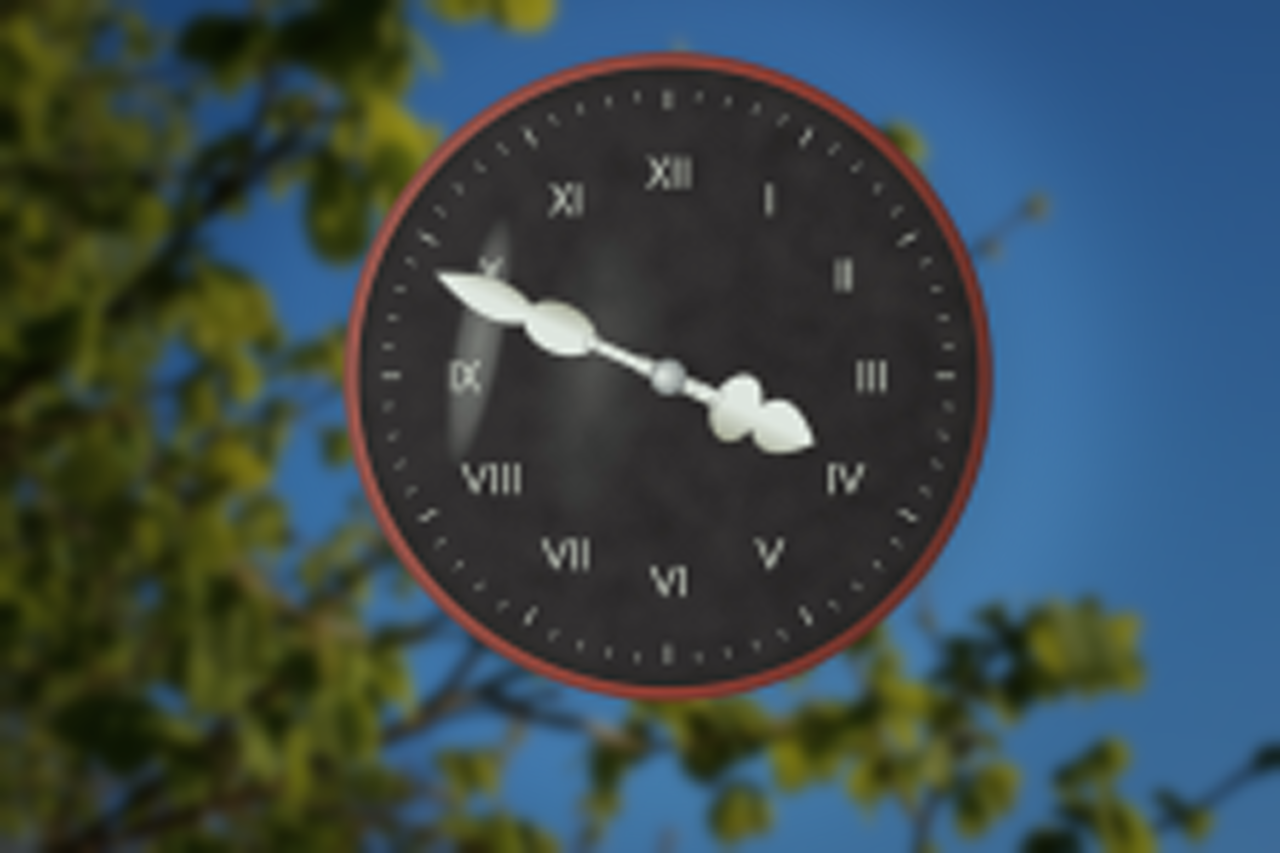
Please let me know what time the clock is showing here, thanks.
3:49
